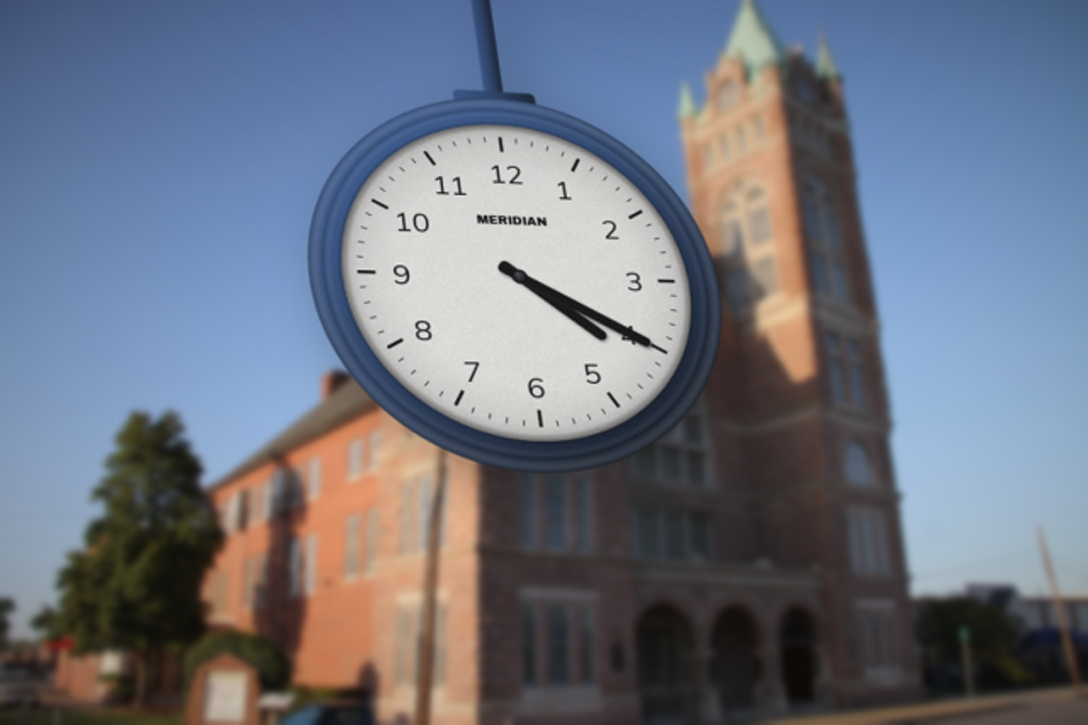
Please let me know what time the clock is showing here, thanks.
4:20
